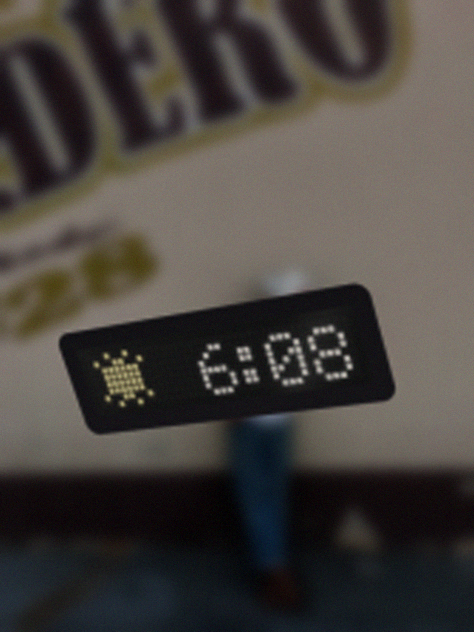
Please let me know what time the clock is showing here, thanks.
6:08
